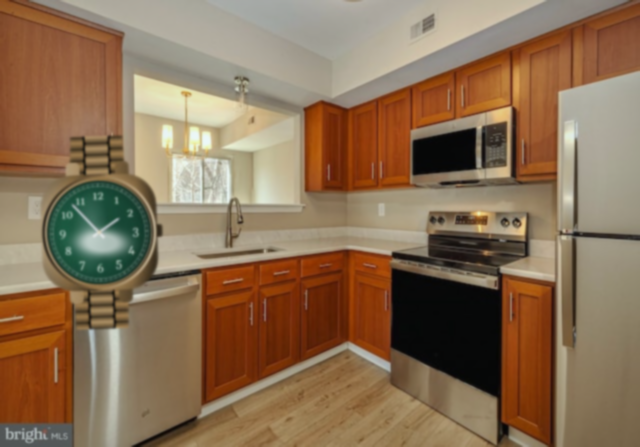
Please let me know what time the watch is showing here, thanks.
1:53
